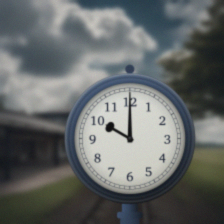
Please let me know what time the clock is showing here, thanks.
10:00
